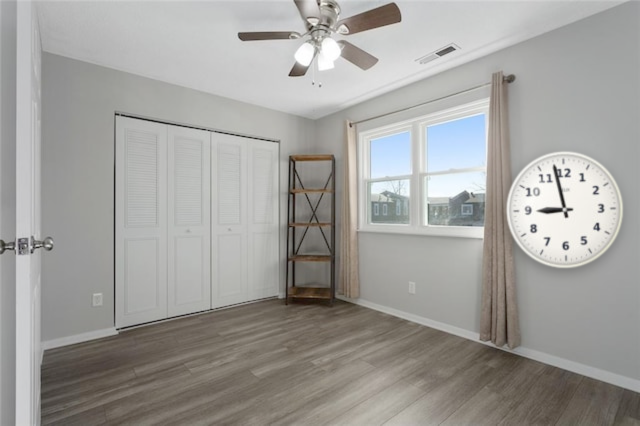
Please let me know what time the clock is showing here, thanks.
8:58
